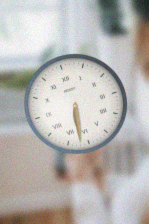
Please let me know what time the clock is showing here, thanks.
6:32
